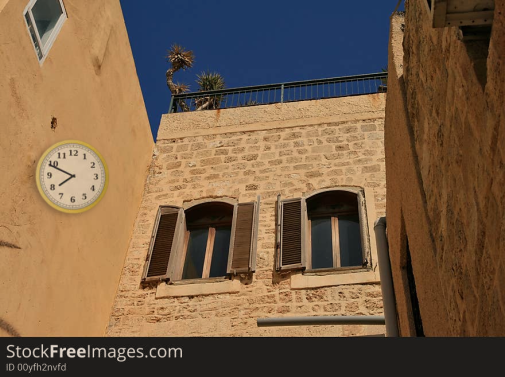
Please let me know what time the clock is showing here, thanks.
7:49
